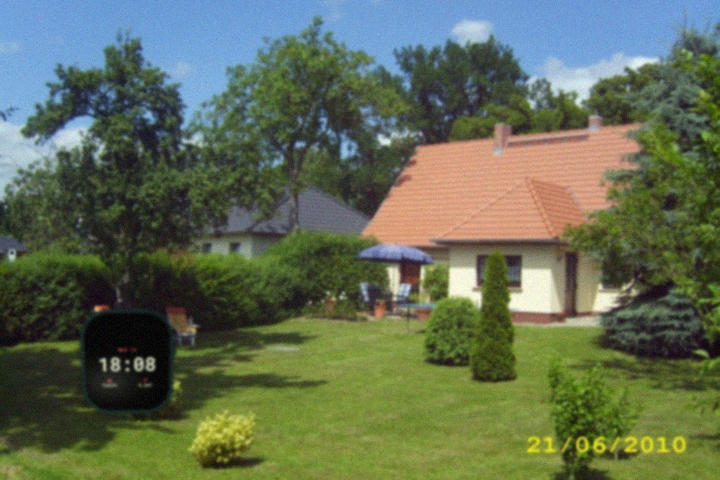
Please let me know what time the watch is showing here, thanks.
18:08
